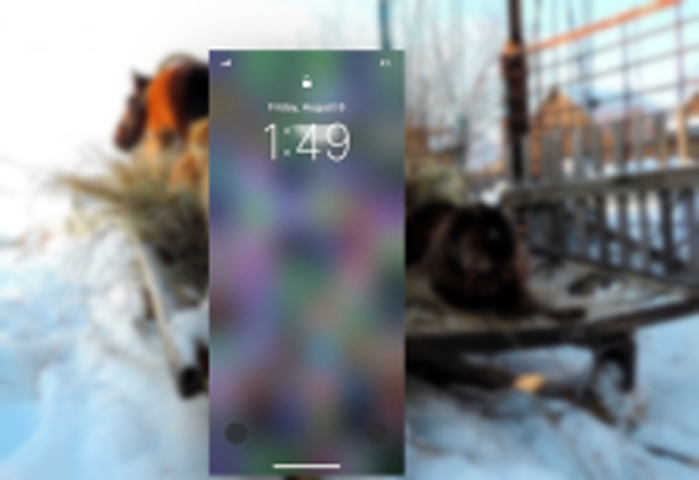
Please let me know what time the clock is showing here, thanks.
1:49
